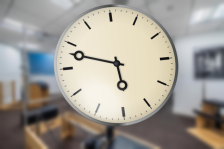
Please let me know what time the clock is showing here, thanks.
5:48
